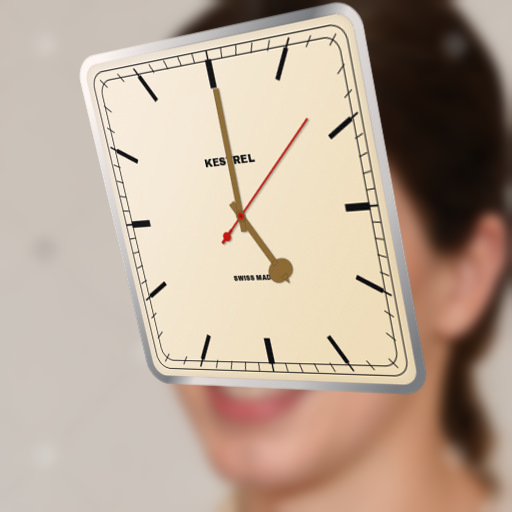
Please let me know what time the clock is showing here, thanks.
5:00:08
